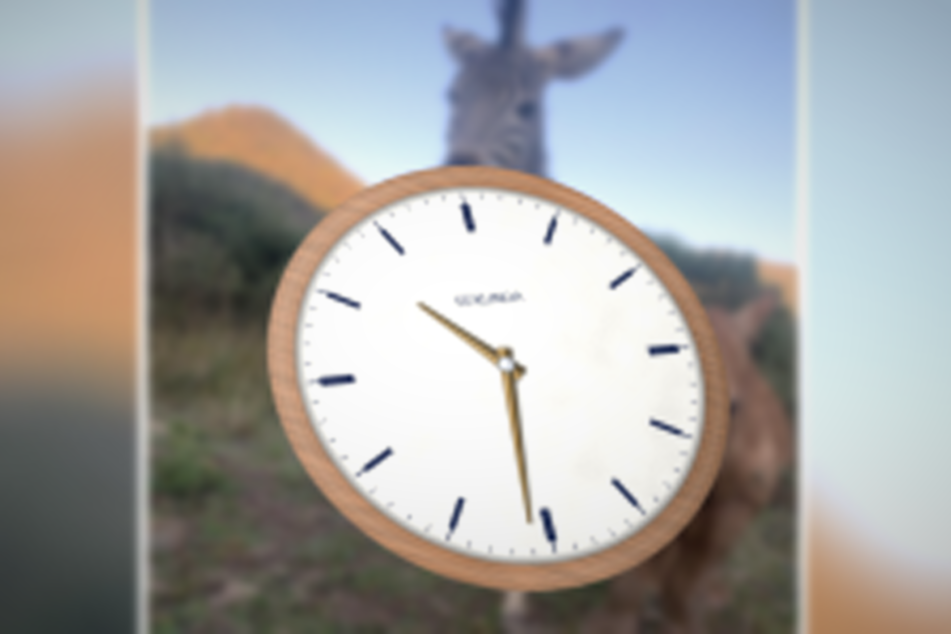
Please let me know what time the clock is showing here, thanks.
10:31
